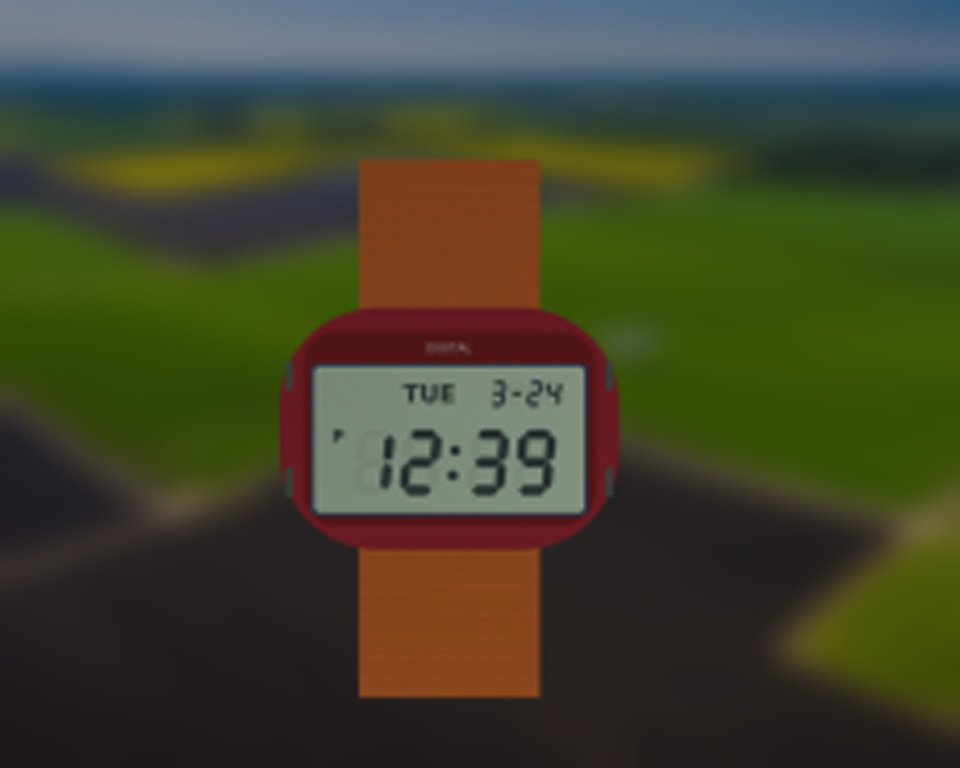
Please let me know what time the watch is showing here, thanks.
12:39
